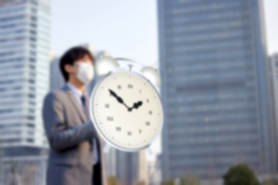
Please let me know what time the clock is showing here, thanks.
1:51
